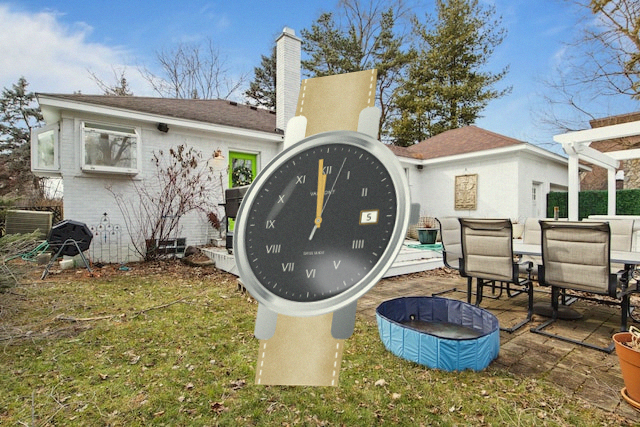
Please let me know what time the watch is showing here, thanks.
11:59:03
